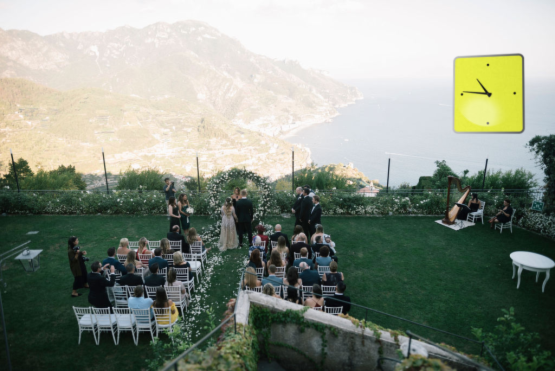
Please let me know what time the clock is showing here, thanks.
10:46
